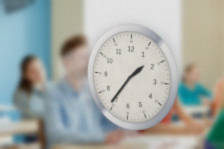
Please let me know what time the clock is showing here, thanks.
1:36
